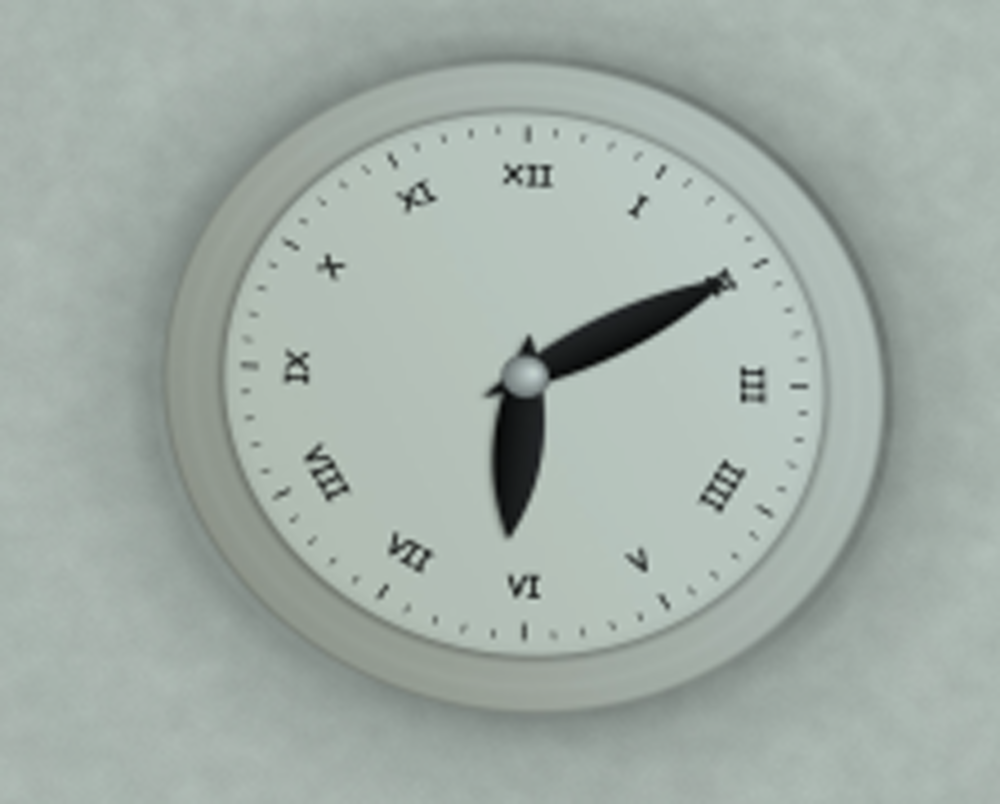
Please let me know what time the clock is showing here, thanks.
6:10
